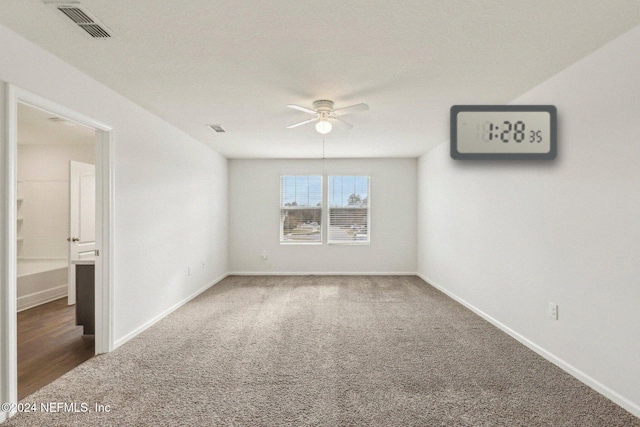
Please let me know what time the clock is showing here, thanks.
1:28:35
